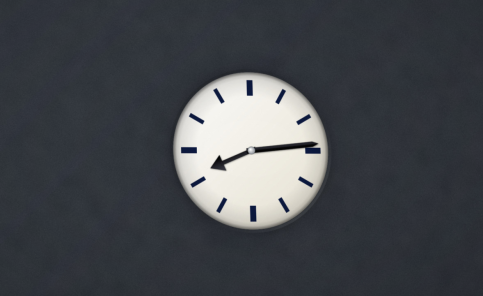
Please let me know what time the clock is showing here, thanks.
8:14
